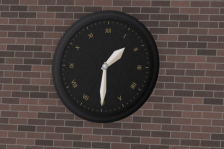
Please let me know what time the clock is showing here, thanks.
1:30
